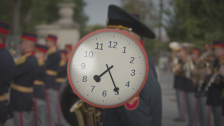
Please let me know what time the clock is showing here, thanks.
7:25
